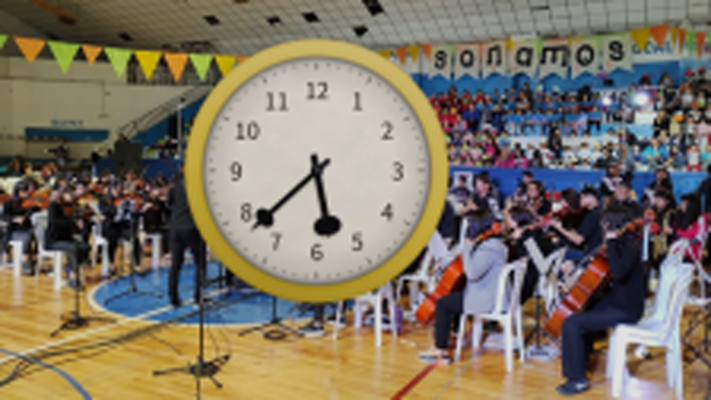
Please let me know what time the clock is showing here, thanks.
5:38
